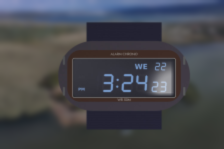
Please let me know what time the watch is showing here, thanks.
3:24:23
